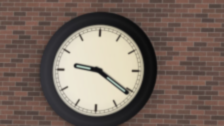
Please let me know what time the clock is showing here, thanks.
9:21
